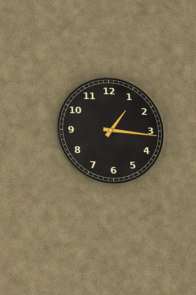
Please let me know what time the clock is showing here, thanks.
1:16
